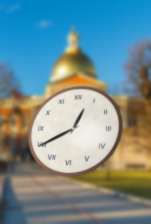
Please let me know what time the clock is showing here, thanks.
12:40
